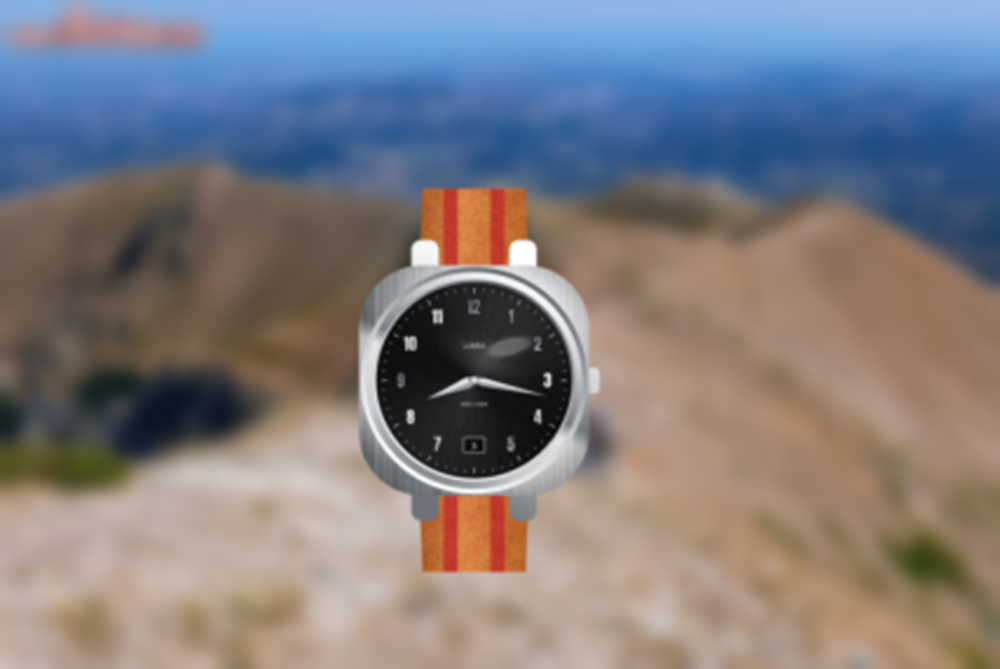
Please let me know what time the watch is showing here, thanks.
8:17
